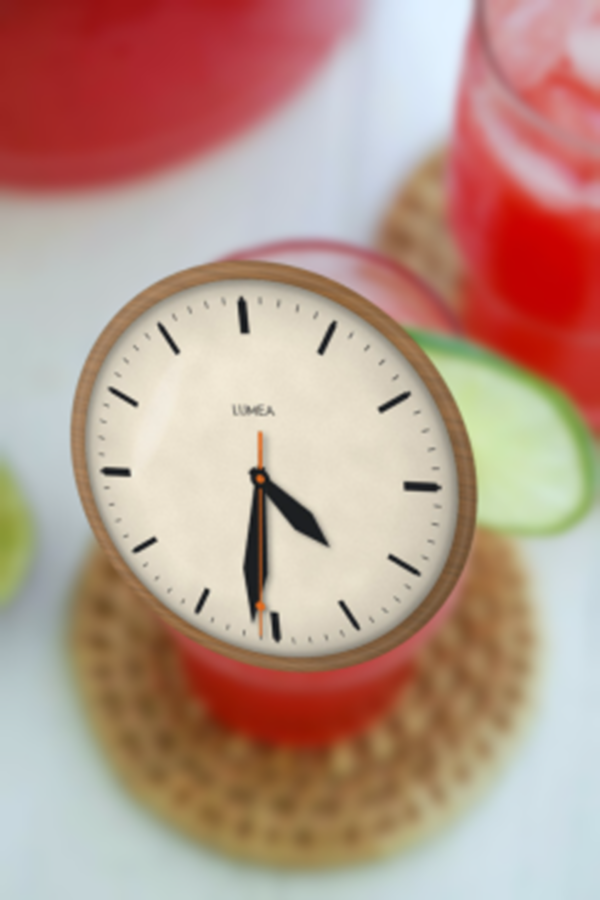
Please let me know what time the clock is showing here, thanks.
4:31:31
